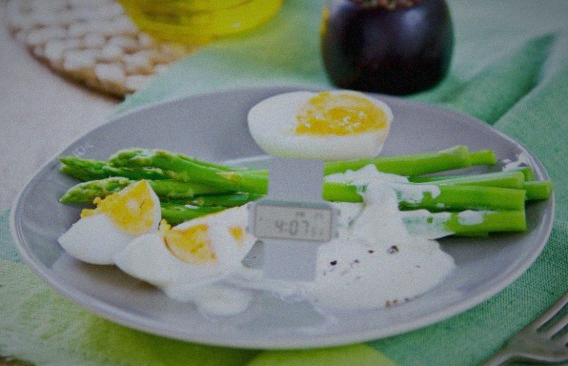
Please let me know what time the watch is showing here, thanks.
4:07
